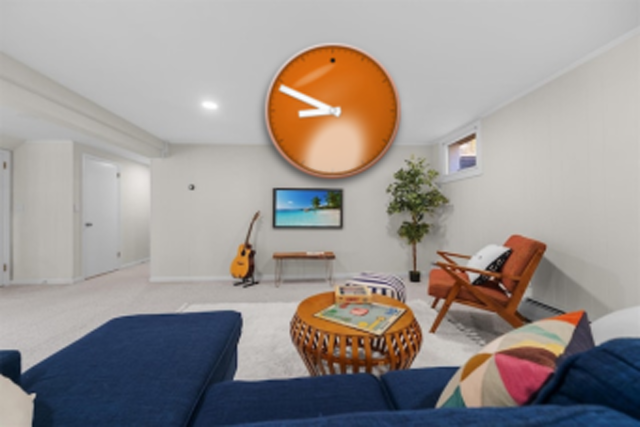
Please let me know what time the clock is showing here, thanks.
8:49
